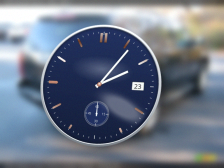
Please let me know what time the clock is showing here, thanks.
2:06
